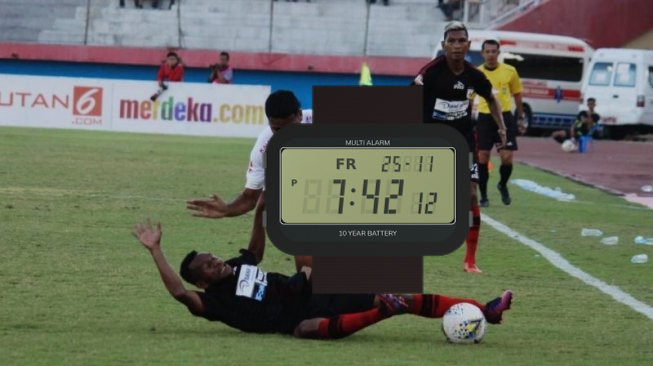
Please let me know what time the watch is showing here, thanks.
7:42:12
